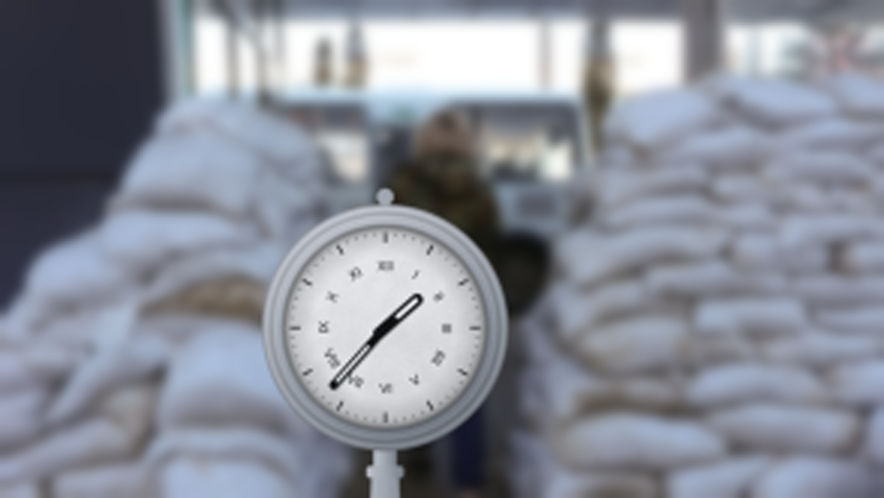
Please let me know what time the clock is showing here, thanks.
1:37
